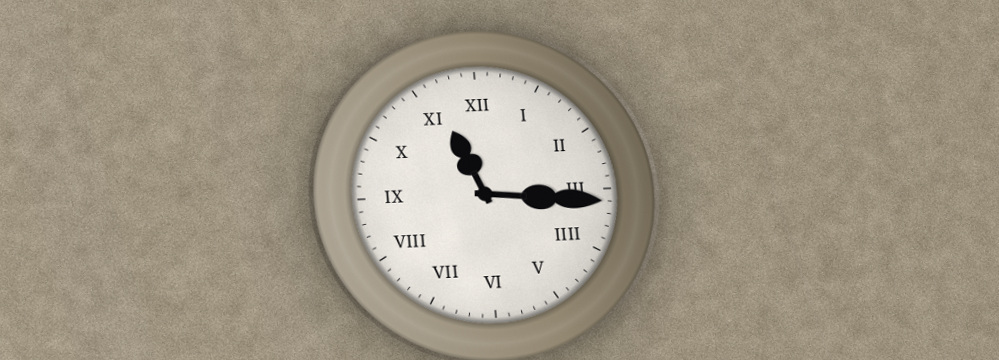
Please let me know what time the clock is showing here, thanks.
11:16
